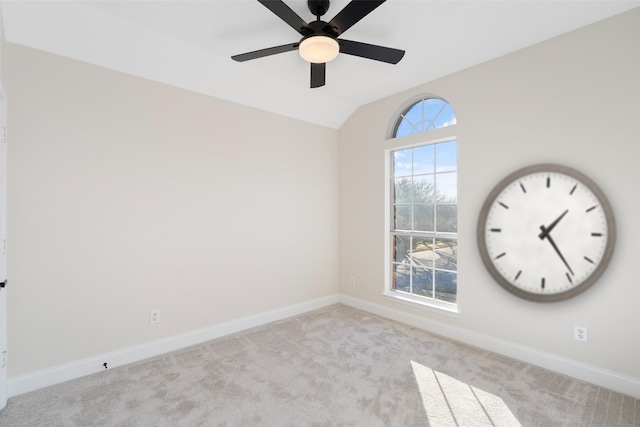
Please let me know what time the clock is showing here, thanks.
1:24
